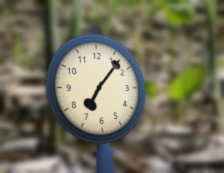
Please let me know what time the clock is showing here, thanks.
7:07
